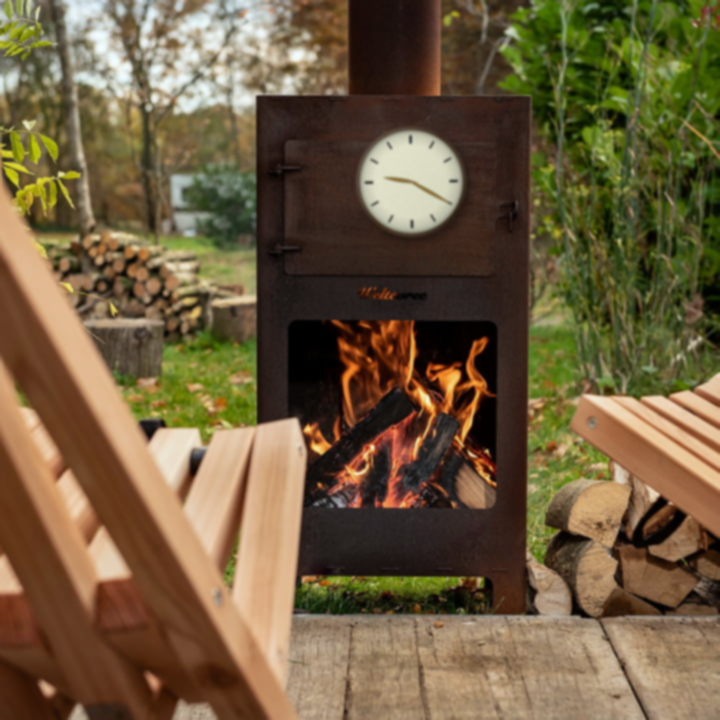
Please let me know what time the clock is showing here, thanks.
9:20
